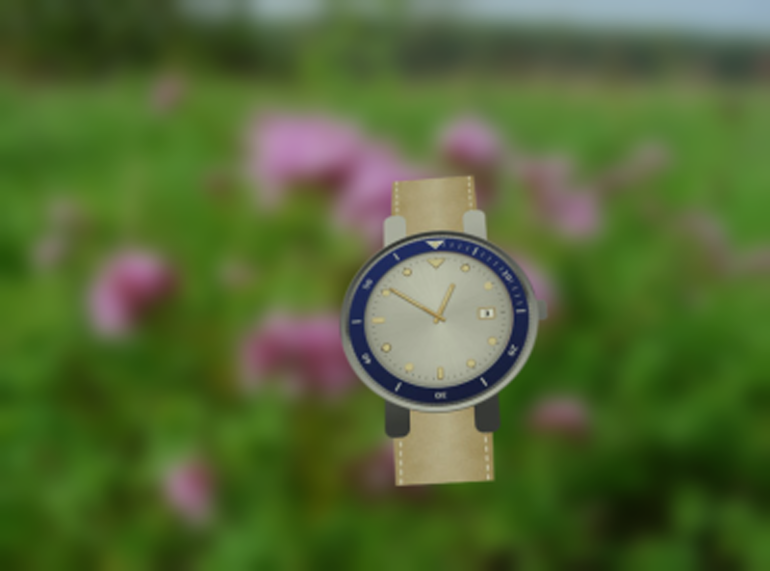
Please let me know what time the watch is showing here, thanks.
12:51
